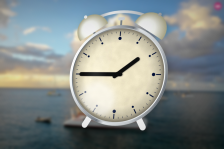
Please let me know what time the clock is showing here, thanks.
1:45
